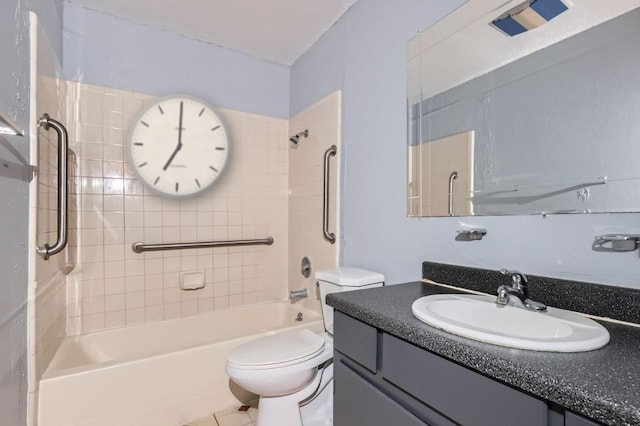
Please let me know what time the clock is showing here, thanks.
7:00
